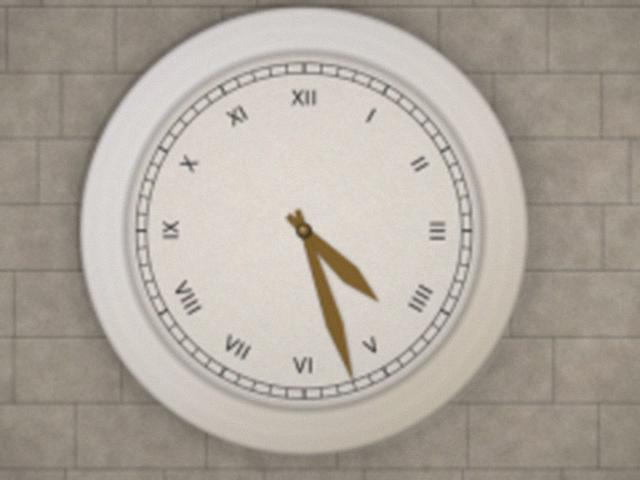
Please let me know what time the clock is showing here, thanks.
4:27
